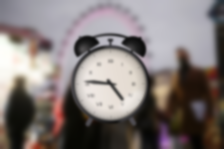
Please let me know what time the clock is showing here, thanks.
4:46
